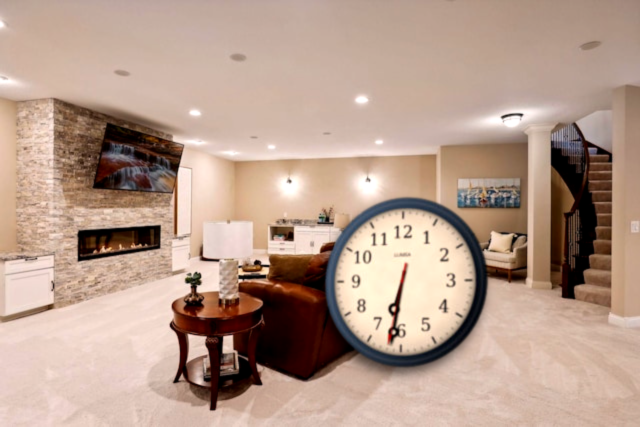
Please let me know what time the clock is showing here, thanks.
6:31:32
